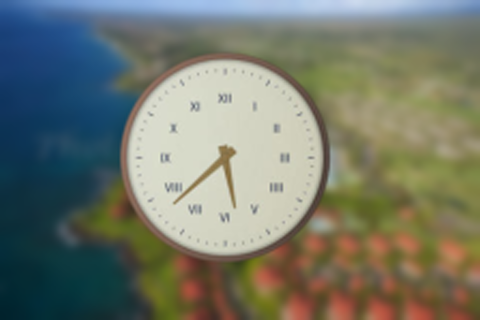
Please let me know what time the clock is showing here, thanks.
5:38
